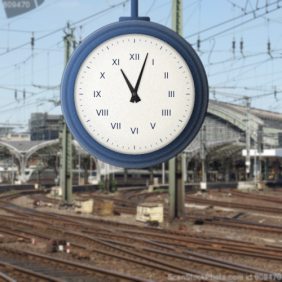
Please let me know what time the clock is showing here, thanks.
11:03
